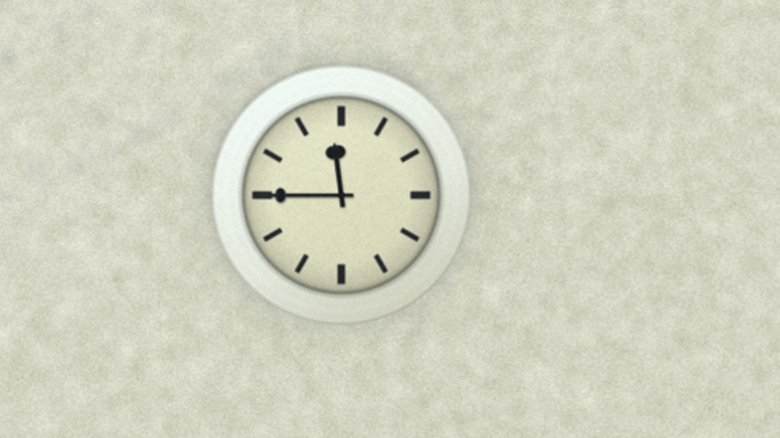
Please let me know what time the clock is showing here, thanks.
11:45
